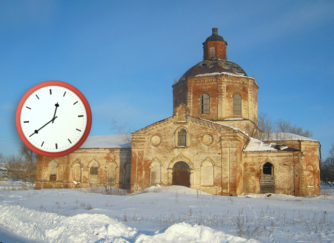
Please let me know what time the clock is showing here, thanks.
12:40
